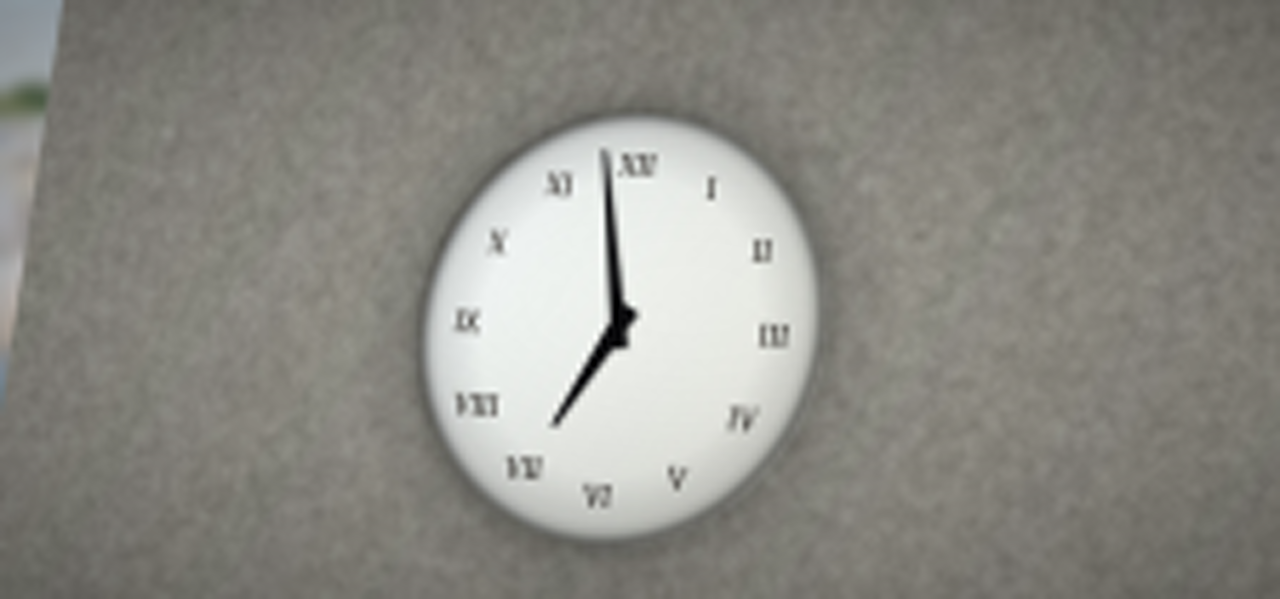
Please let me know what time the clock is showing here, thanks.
6:58
